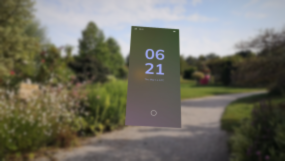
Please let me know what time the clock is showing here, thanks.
6:21
